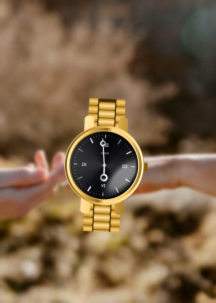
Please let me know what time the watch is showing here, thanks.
5:59
